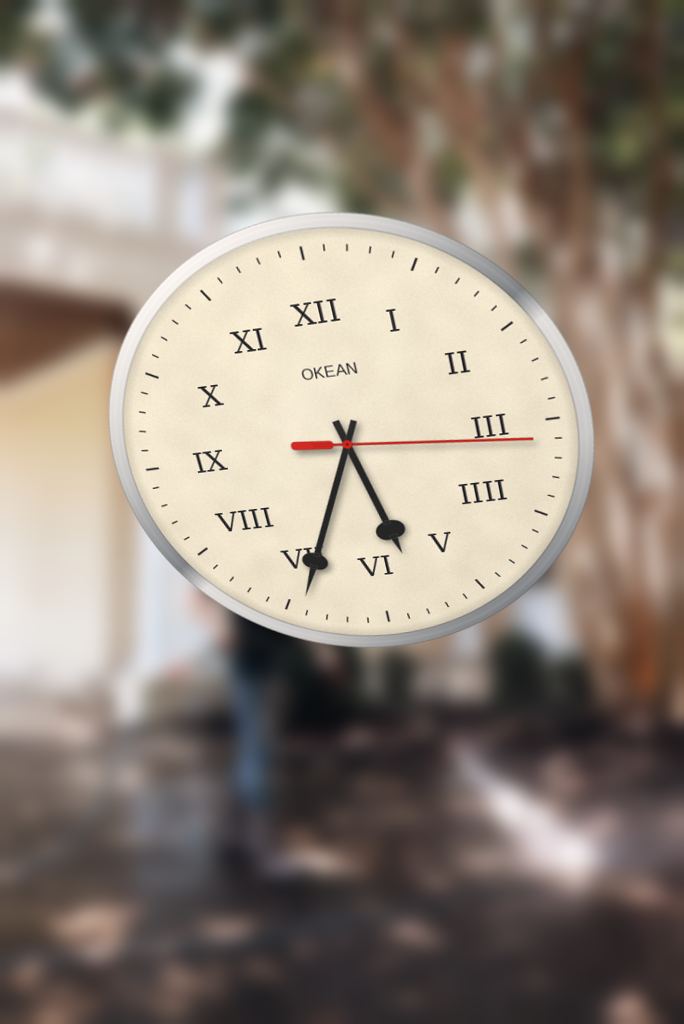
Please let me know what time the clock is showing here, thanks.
5:34:16
